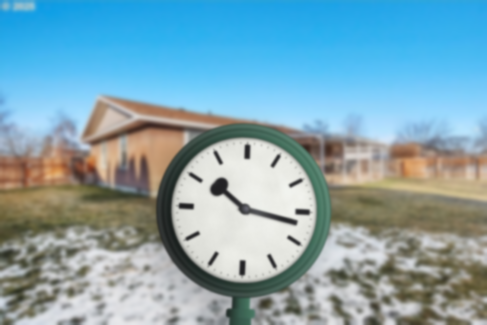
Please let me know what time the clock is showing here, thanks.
10:17
